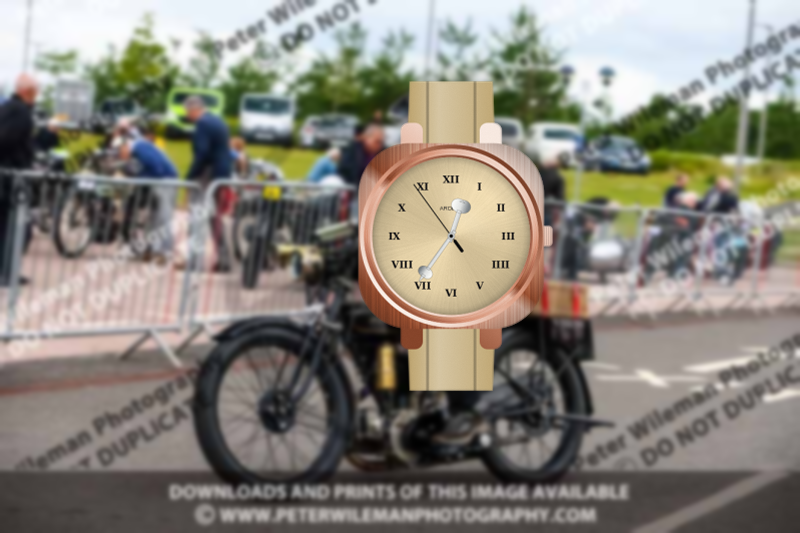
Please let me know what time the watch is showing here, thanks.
12:35:54
